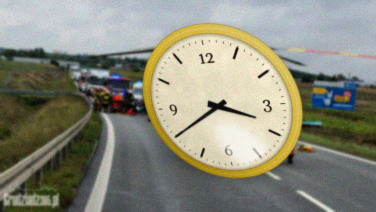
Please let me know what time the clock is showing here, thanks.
3:40
